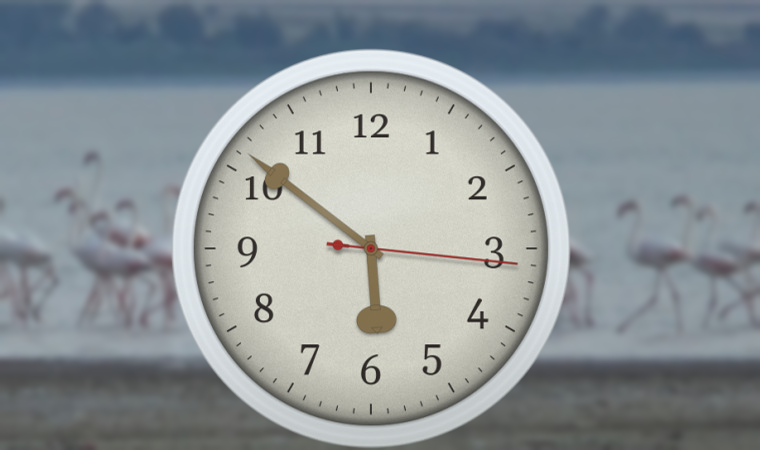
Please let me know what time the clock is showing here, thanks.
5:51:16
